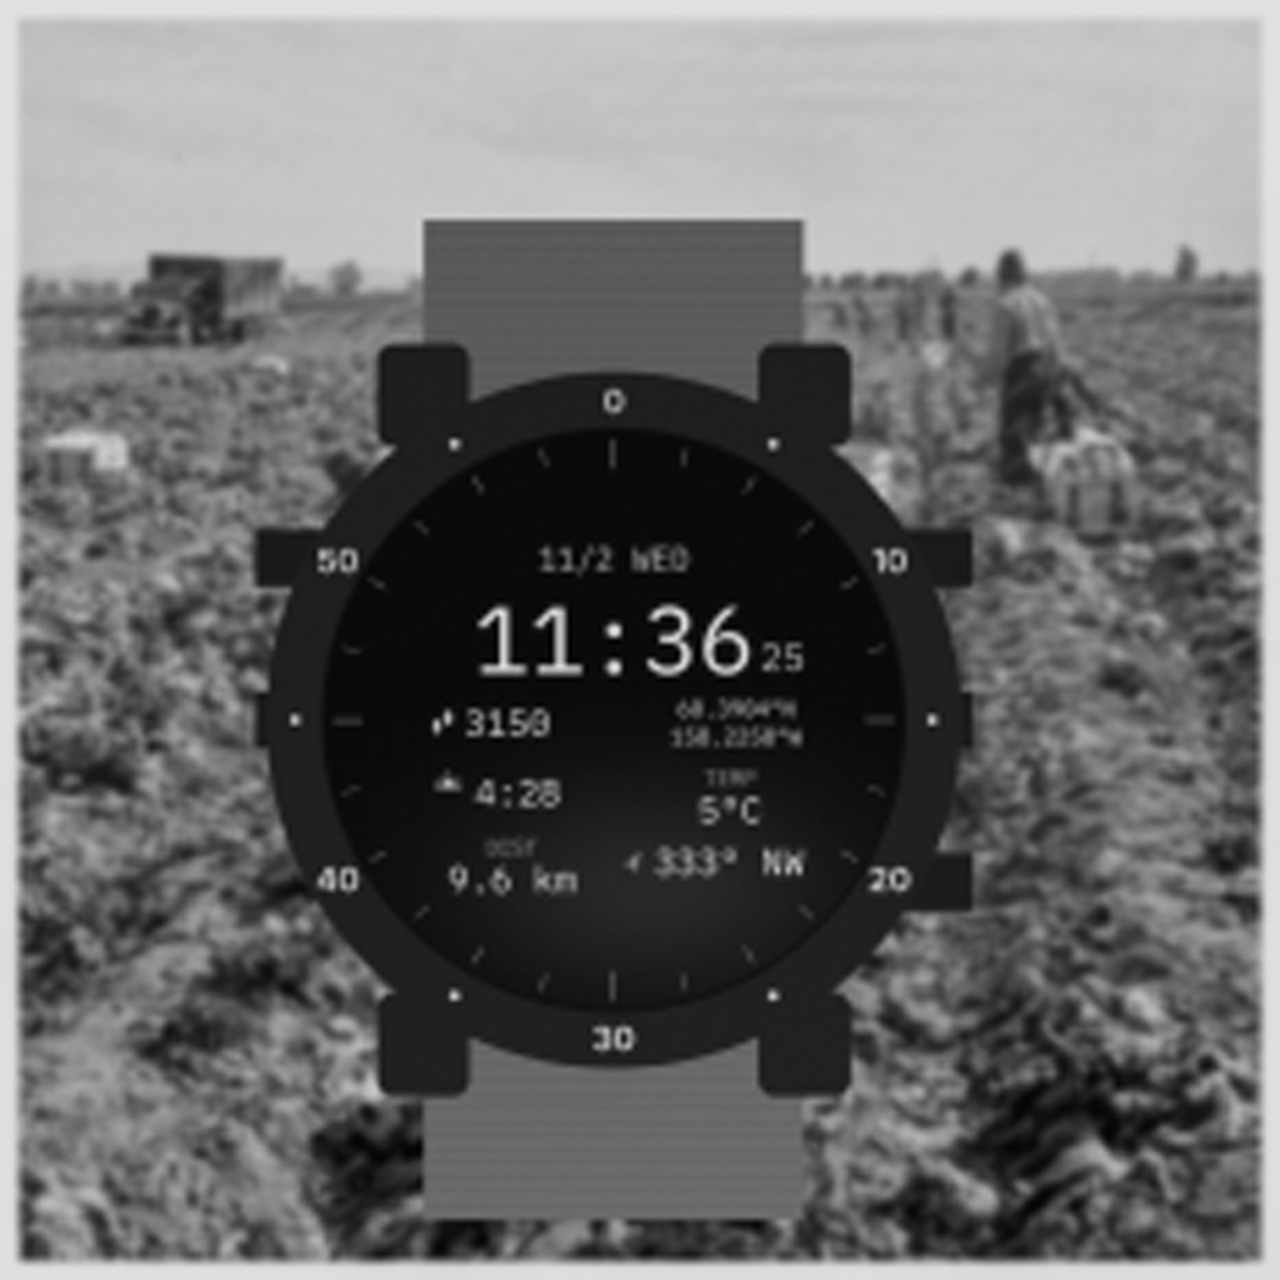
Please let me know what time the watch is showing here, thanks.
11:36
